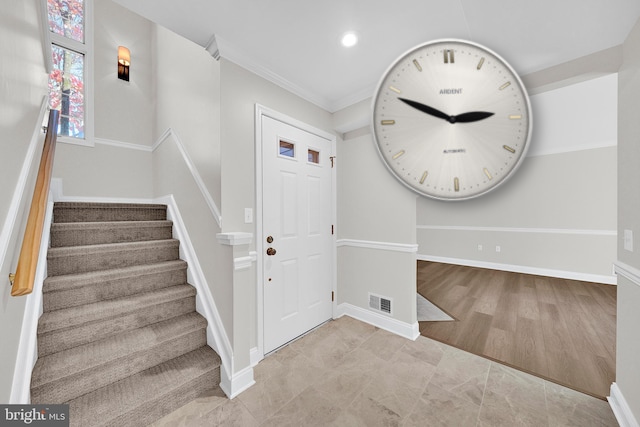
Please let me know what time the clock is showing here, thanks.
2:49
